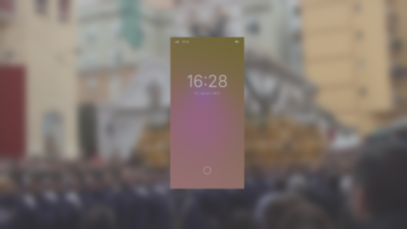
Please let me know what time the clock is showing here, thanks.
16:28
